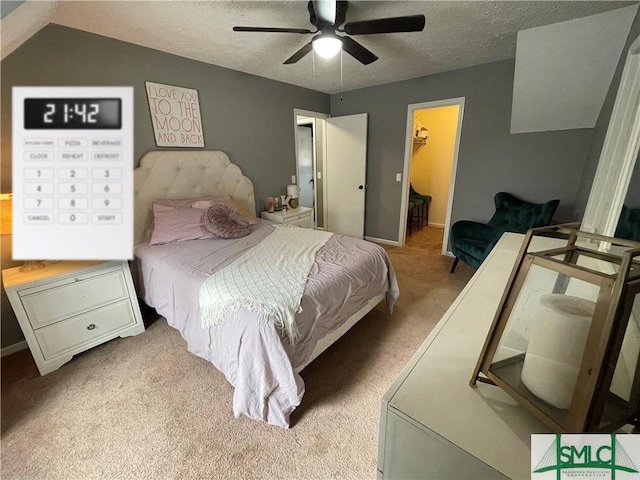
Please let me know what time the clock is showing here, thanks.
21:42
